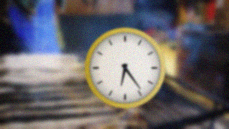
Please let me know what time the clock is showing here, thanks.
6:24
